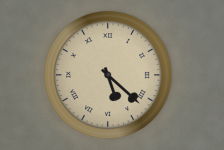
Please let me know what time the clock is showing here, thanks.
5:22
